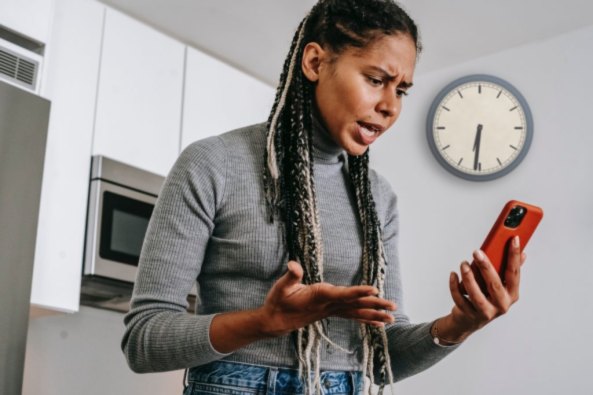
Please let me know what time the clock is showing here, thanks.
6:31
